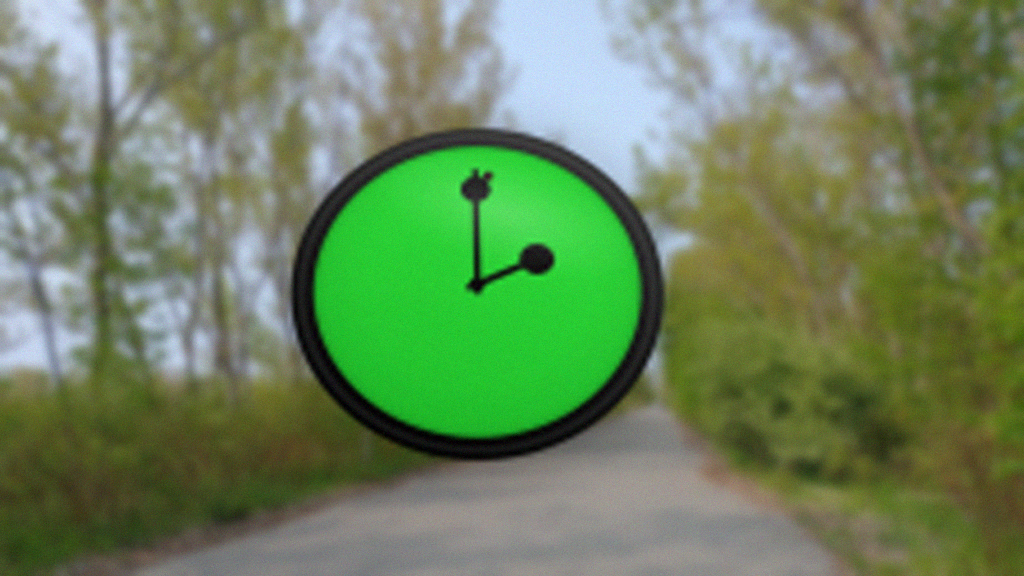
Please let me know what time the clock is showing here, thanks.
1:59
